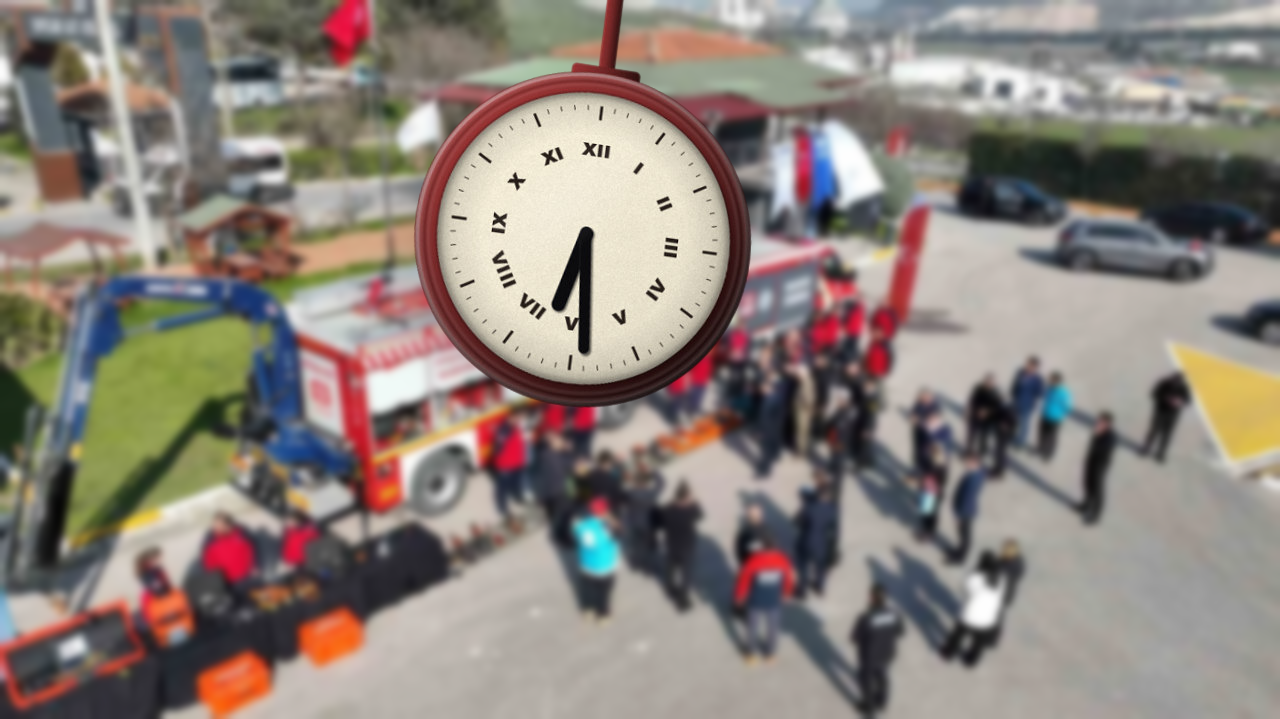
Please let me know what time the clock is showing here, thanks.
6:29
